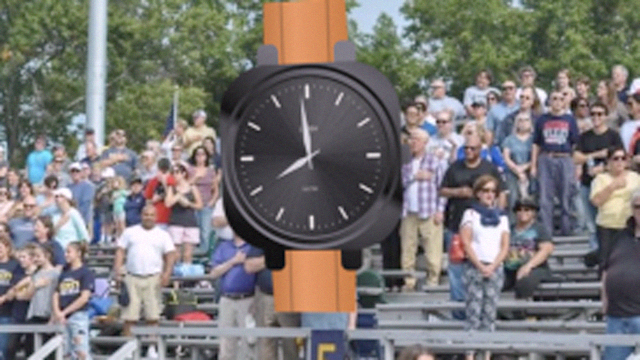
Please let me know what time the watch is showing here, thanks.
7:59
